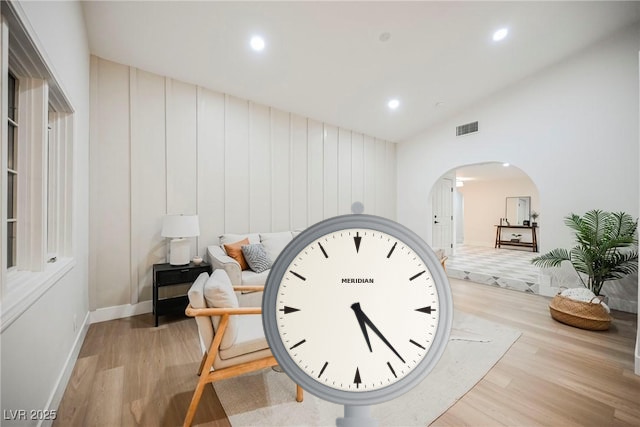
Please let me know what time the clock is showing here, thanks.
5:23
